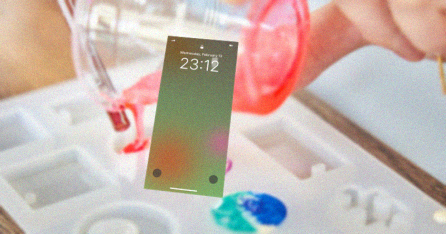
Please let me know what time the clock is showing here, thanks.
23:12
